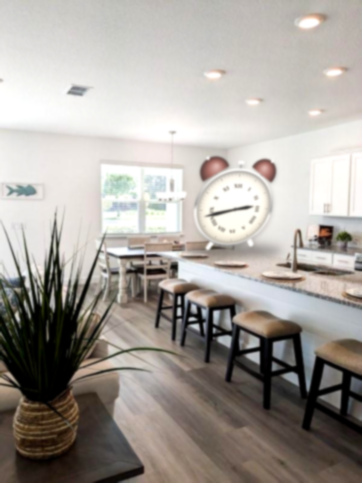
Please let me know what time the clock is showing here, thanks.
2:43
